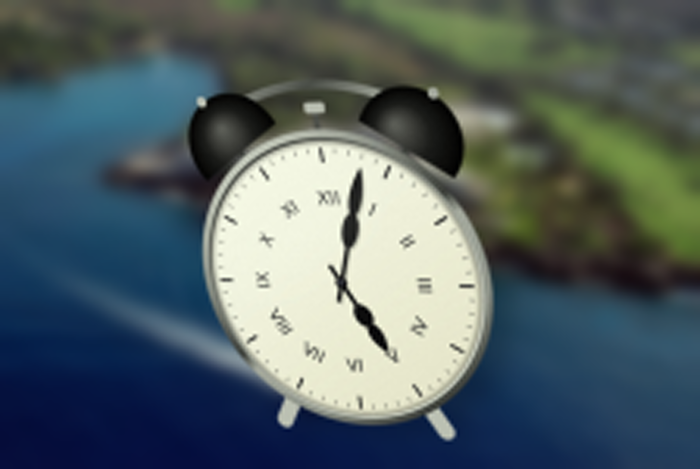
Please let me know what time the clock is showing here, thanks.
5:03
